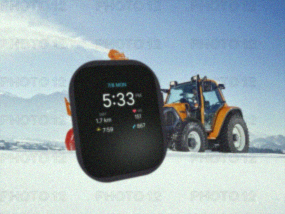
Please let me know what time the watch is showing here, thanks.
5:33
